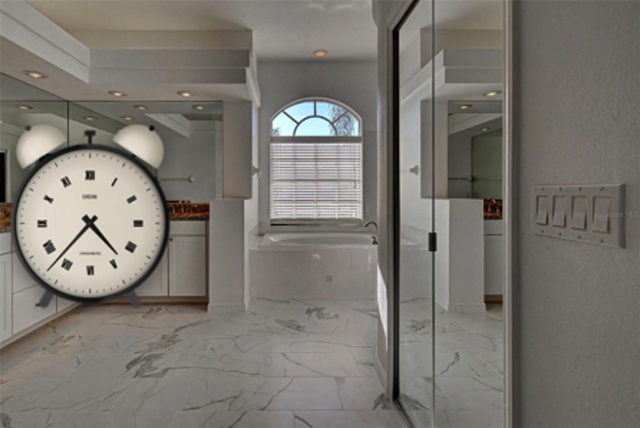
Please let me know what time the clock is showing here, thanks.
4:37
